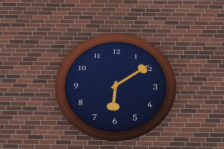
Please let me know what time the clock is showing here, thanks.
6:09
